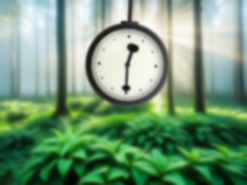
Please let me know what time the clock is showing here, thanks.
12:30
